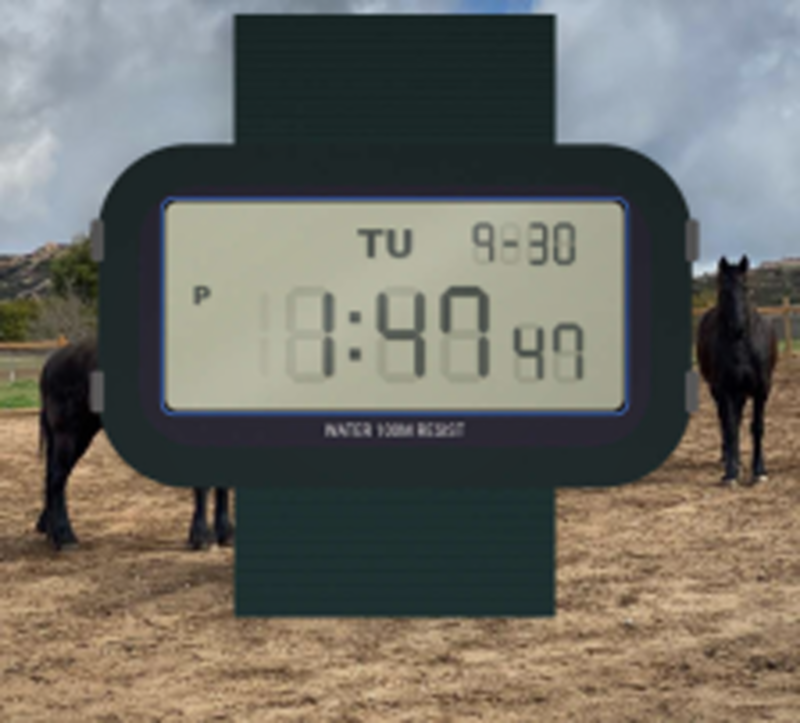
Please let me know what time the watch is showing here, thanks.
1:47:47
